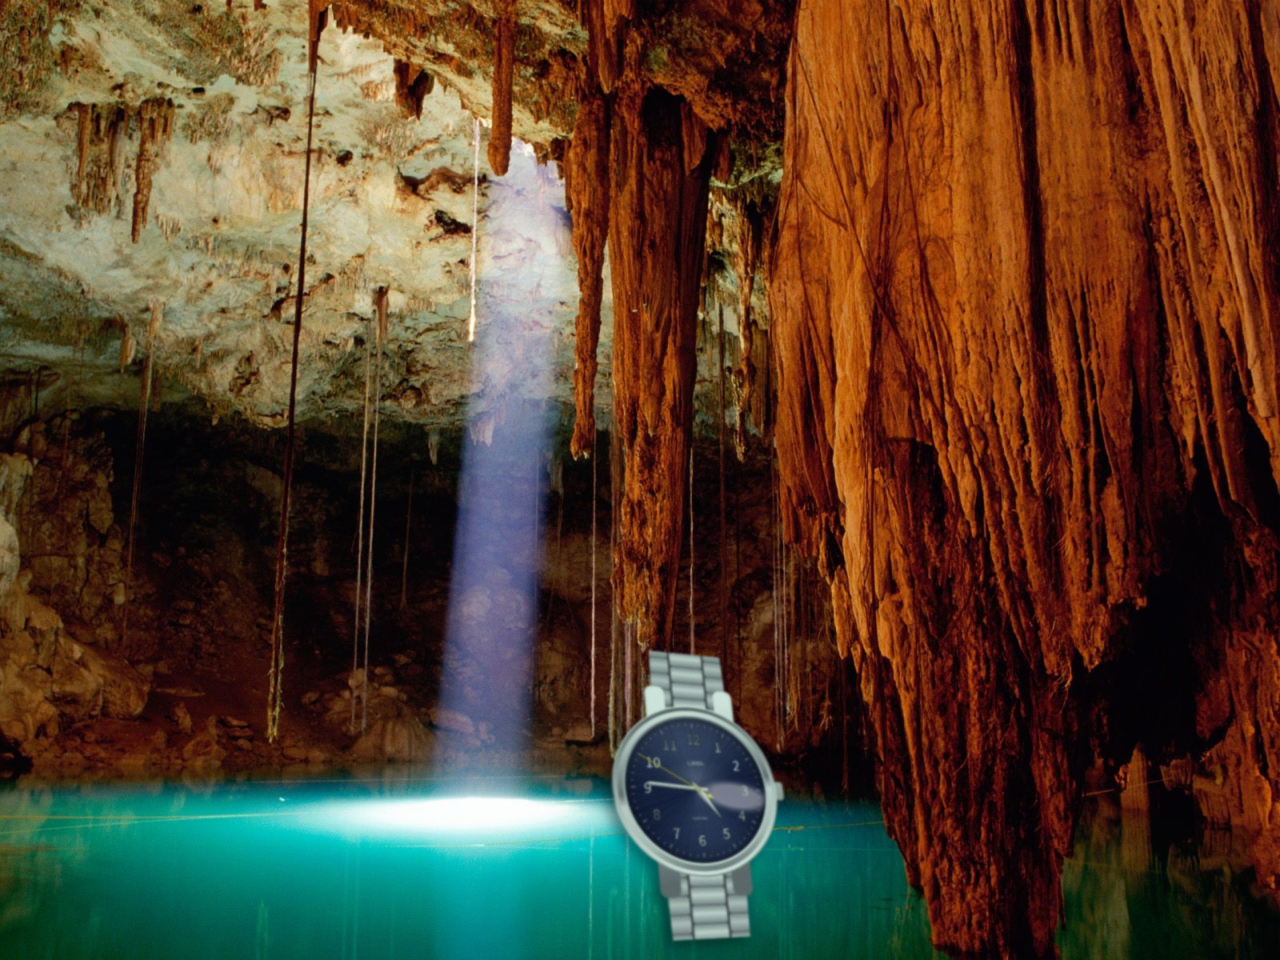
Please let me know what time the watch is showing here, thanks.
4:45:50
